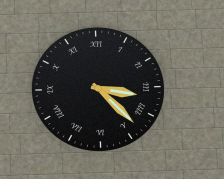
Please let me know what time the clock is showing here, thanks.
3:23
